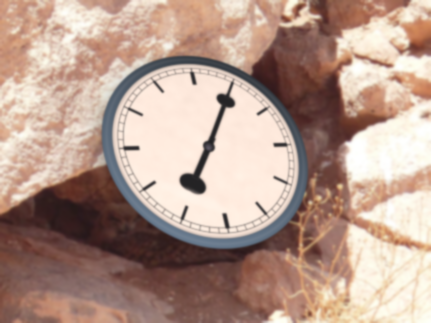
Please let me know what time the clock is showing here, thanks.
7:05
